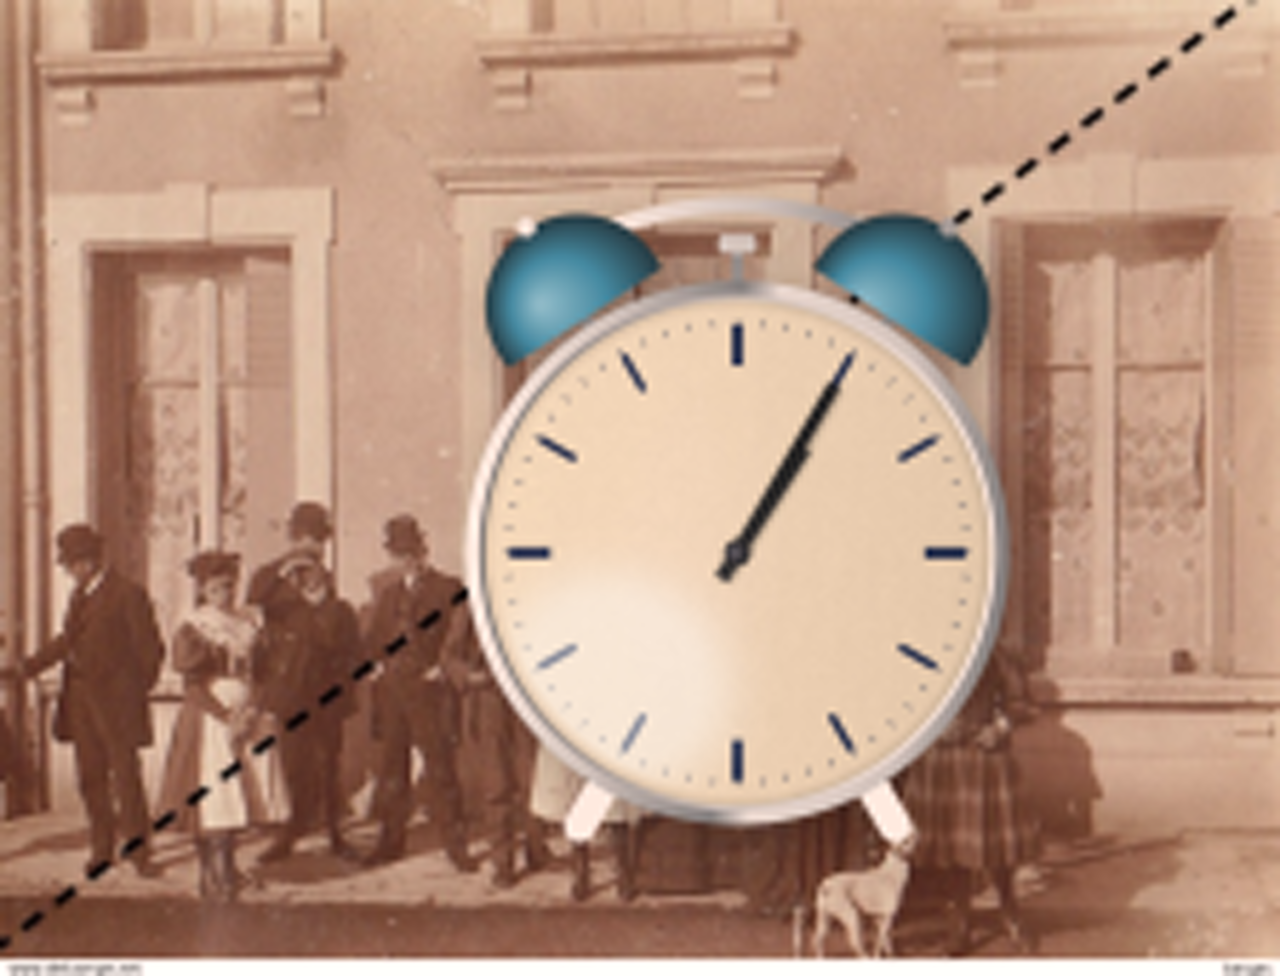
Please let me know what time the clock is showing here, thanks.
1:05
